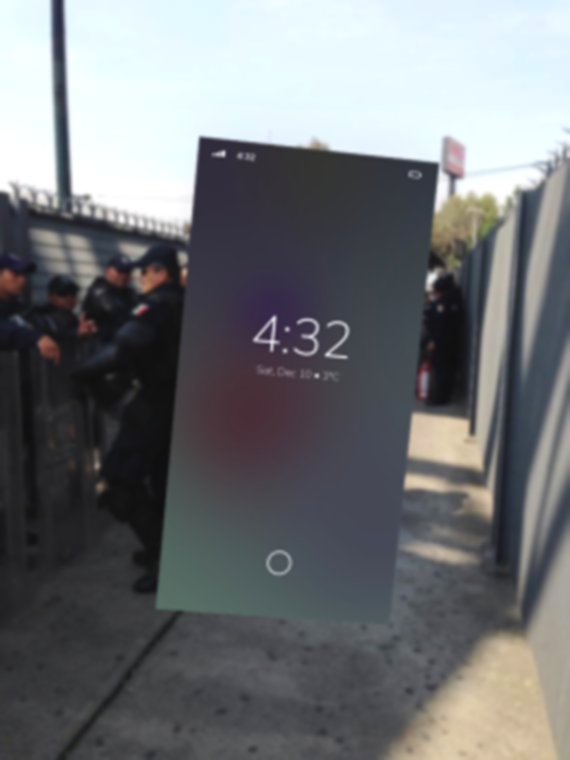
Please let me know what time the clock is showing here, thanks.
4:32
